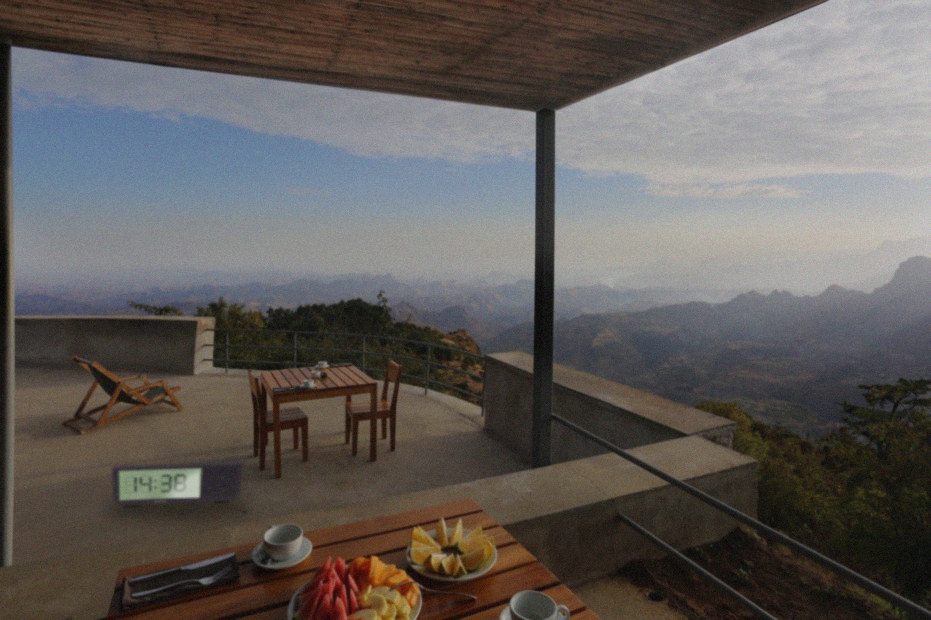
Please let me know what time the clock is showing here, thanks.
14:38
